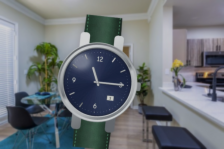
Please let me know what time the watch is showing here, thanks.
11:15
